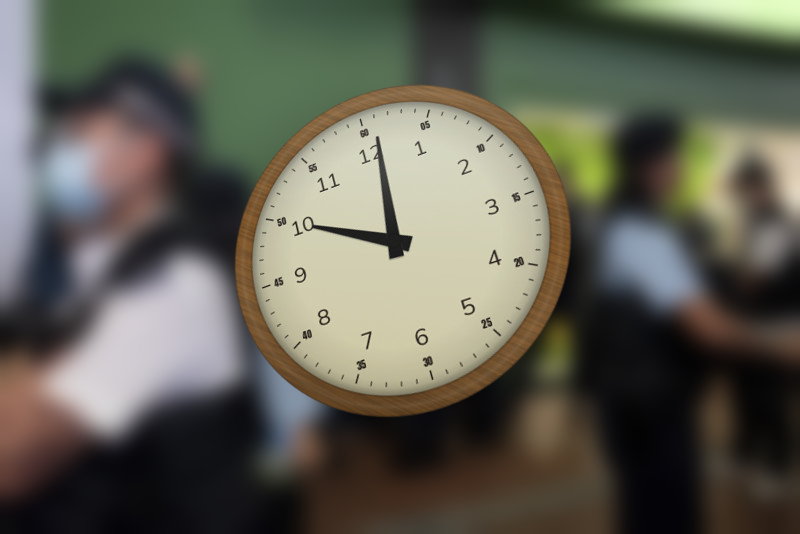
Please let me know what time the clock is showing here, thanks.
10:01
